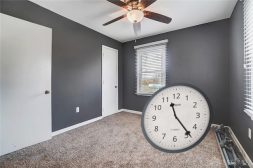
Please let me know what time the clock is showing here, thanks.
11:24
